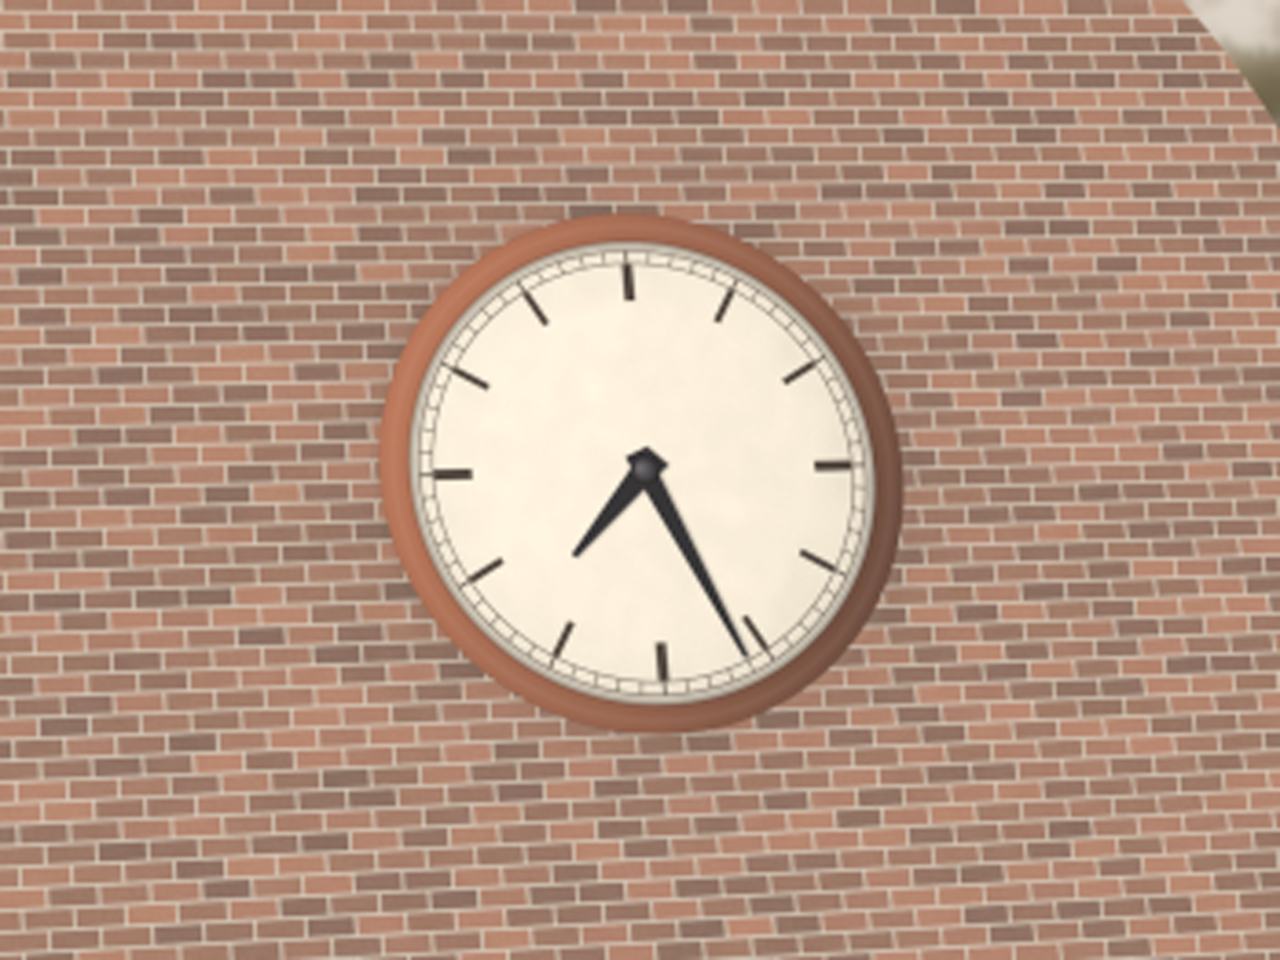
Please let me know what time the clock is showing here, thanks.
7:26
